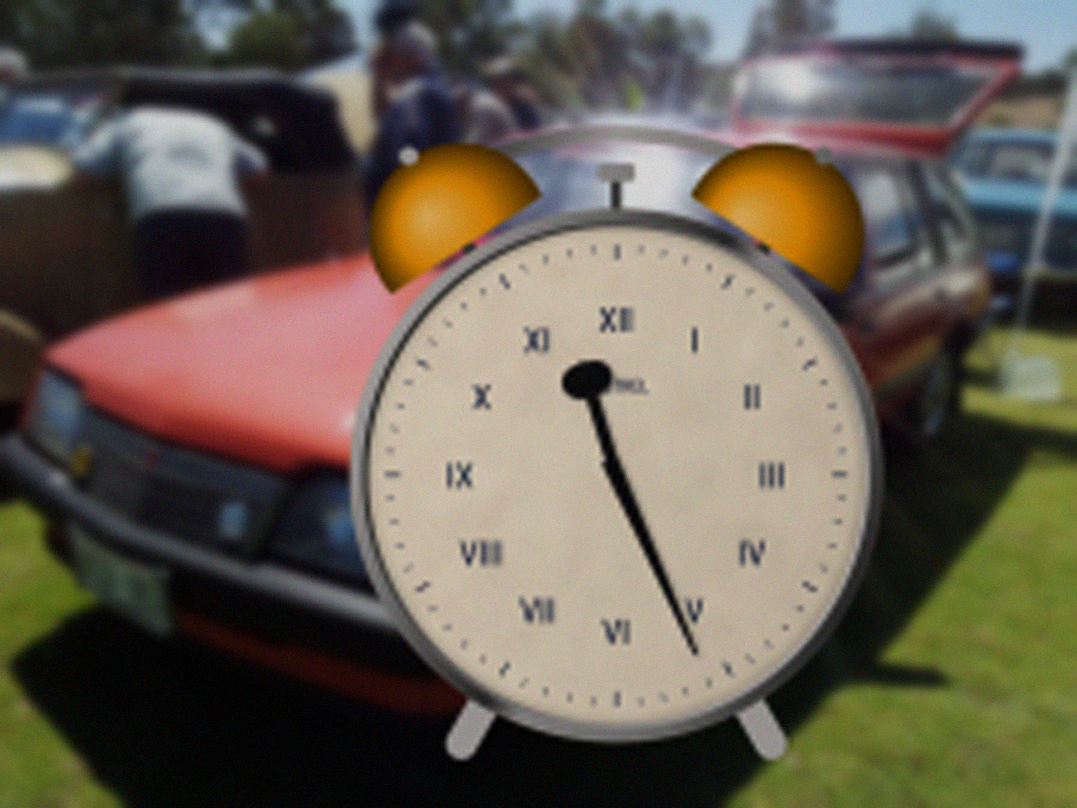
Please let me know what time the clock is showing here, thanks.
11:26
